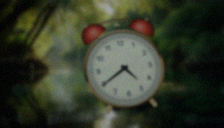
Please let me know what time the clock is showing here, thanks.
4:40
